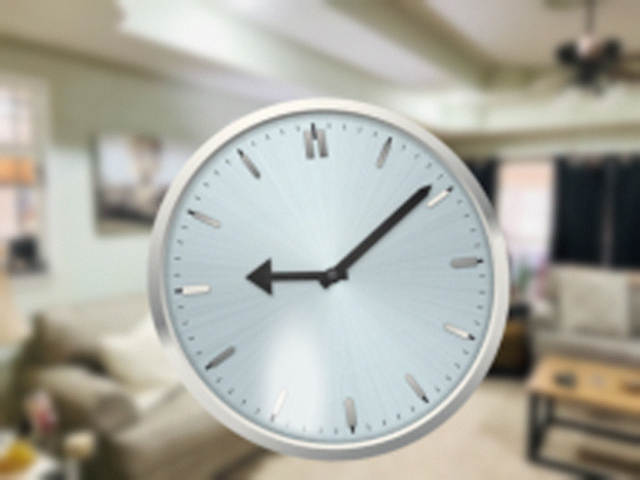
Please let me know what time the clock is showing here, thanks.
9:09
